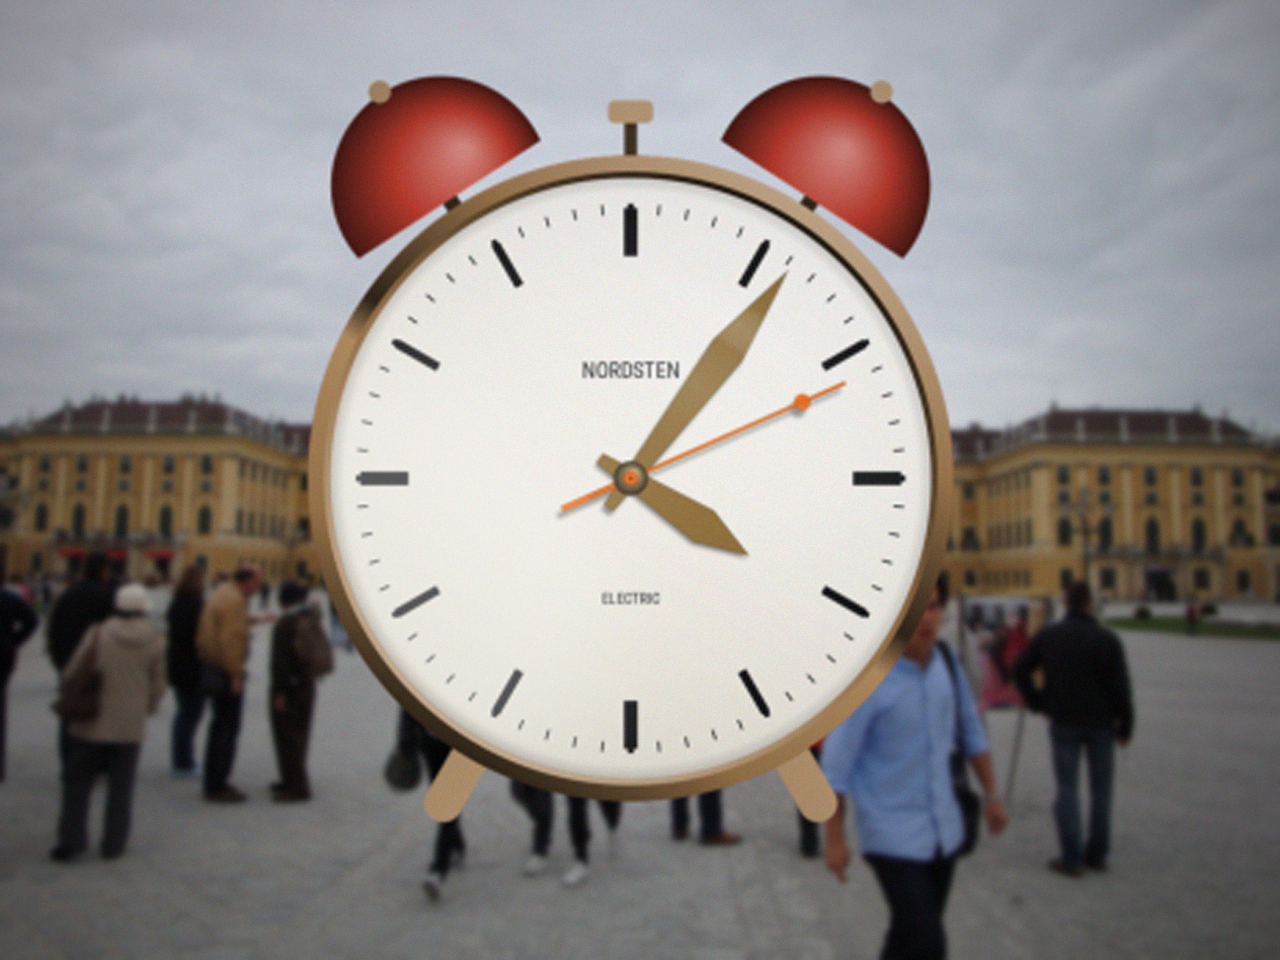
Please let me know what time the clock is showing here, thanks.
4:06:11
